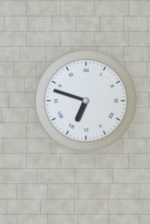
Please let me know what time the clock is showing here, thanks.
6:48
